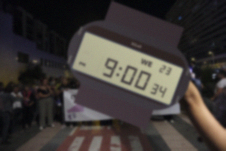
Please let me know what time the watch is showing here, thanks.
9:00
